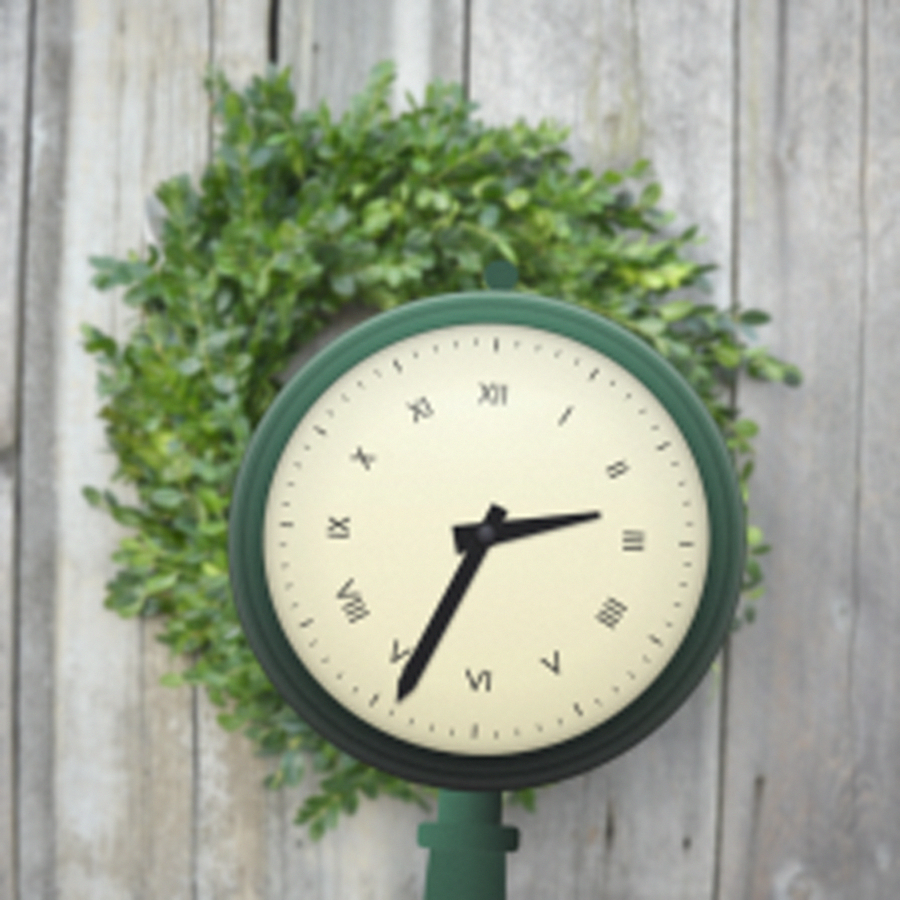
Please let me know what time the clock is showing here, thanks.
2:34
